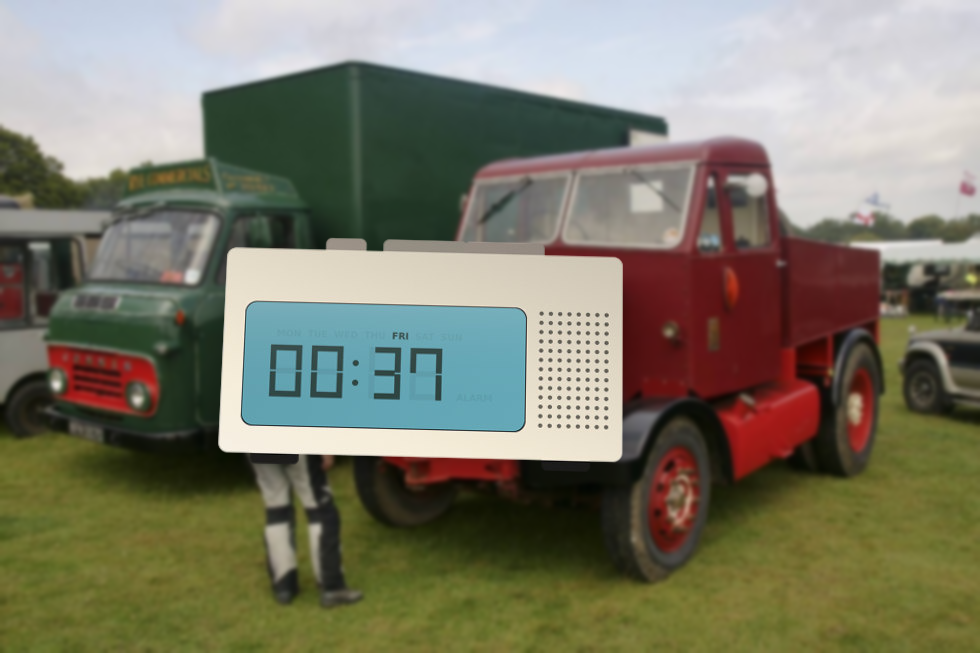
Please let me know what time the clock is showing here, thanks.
0:37
